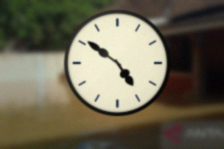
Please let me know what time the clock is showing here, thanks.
4:51
